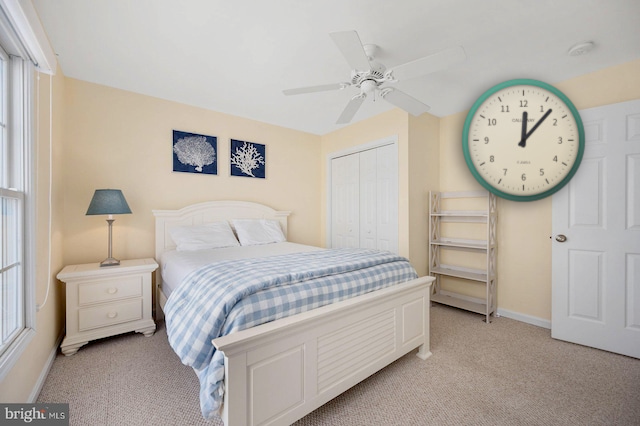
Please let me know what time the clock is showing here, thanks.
12:07
